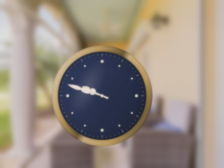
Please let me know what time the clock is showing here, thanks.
9:48
